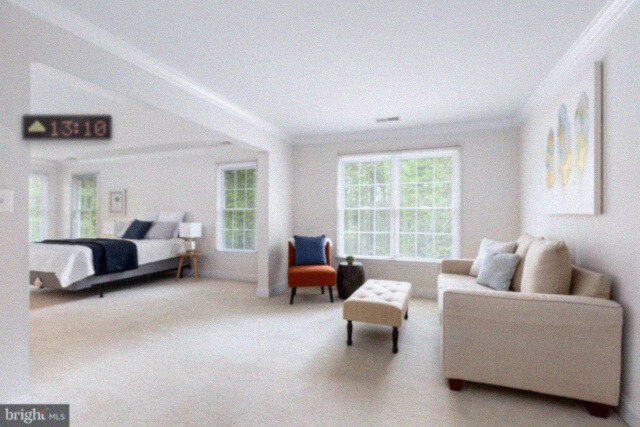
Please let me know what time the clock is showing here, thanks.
13:10
